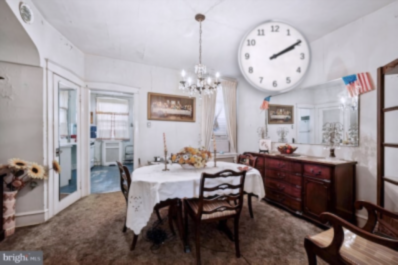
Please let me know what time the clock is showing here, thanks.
2:10
